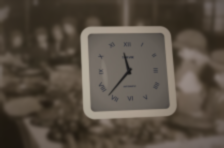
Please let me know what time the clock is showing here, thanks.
11:37
